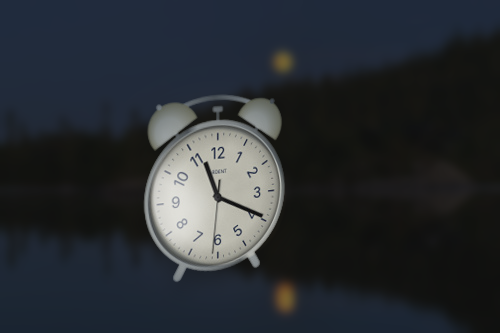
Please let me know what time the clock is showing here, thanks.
11:19:31
